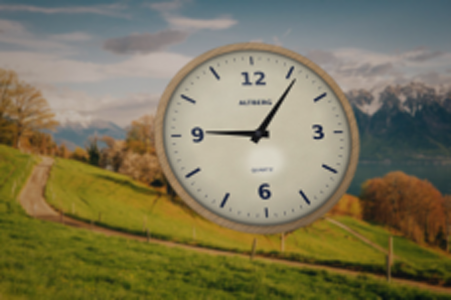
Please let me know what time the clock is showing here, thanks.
9:06
